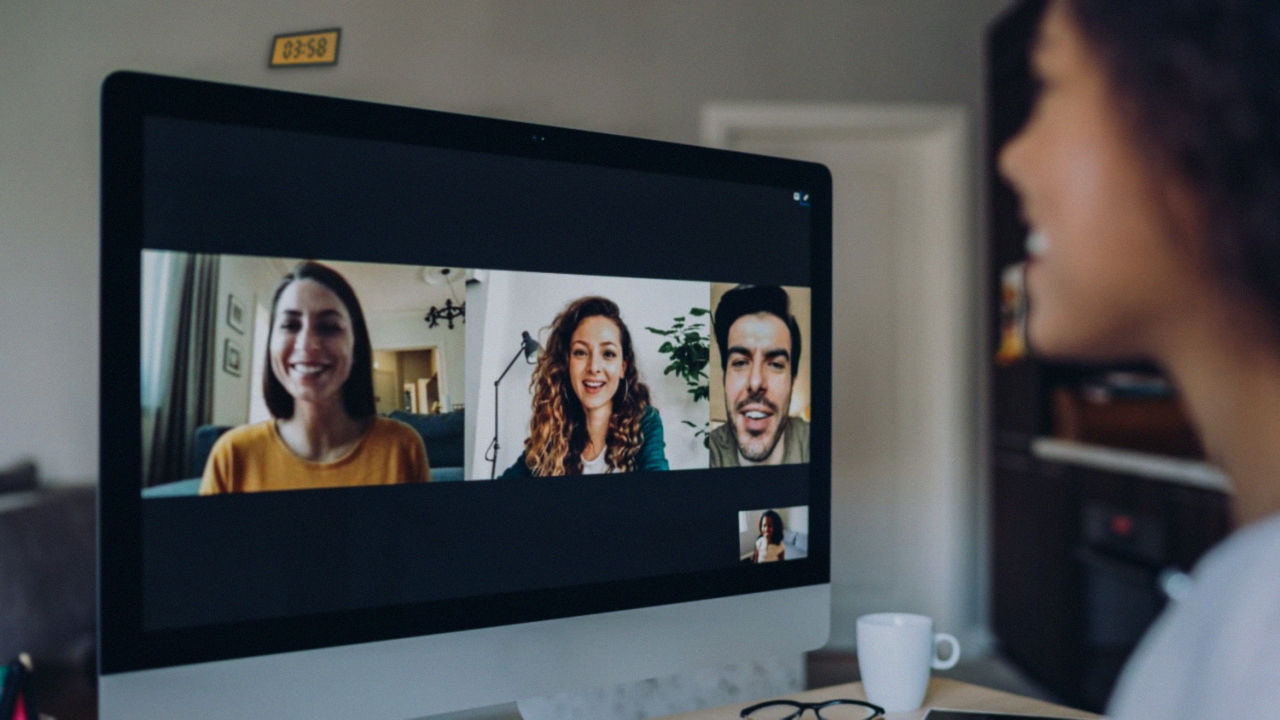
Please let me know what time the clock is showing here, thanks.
3:58
